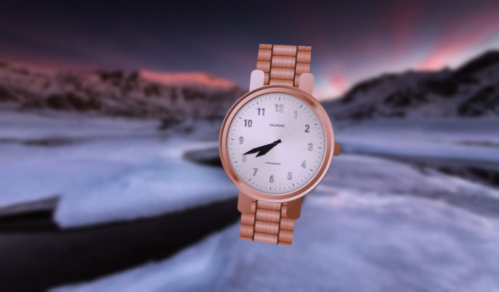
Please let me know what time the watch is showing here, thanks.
7:41
